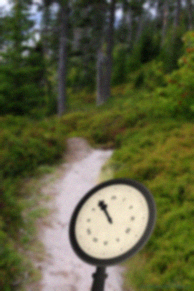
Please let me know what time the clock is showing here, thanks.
10:54
